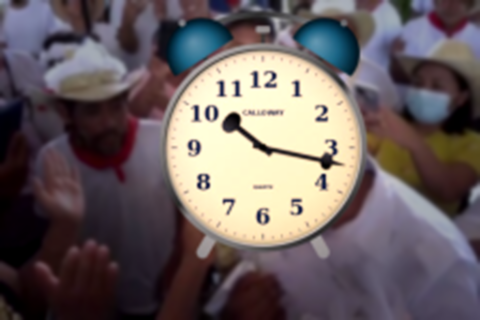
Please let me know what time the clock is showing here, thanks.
10:17
